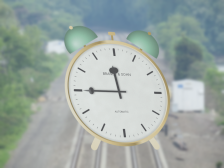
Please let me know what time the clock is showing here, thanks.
11:45
